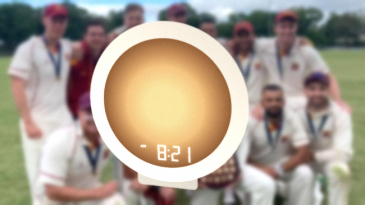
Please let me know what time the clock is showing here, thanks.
8:21
